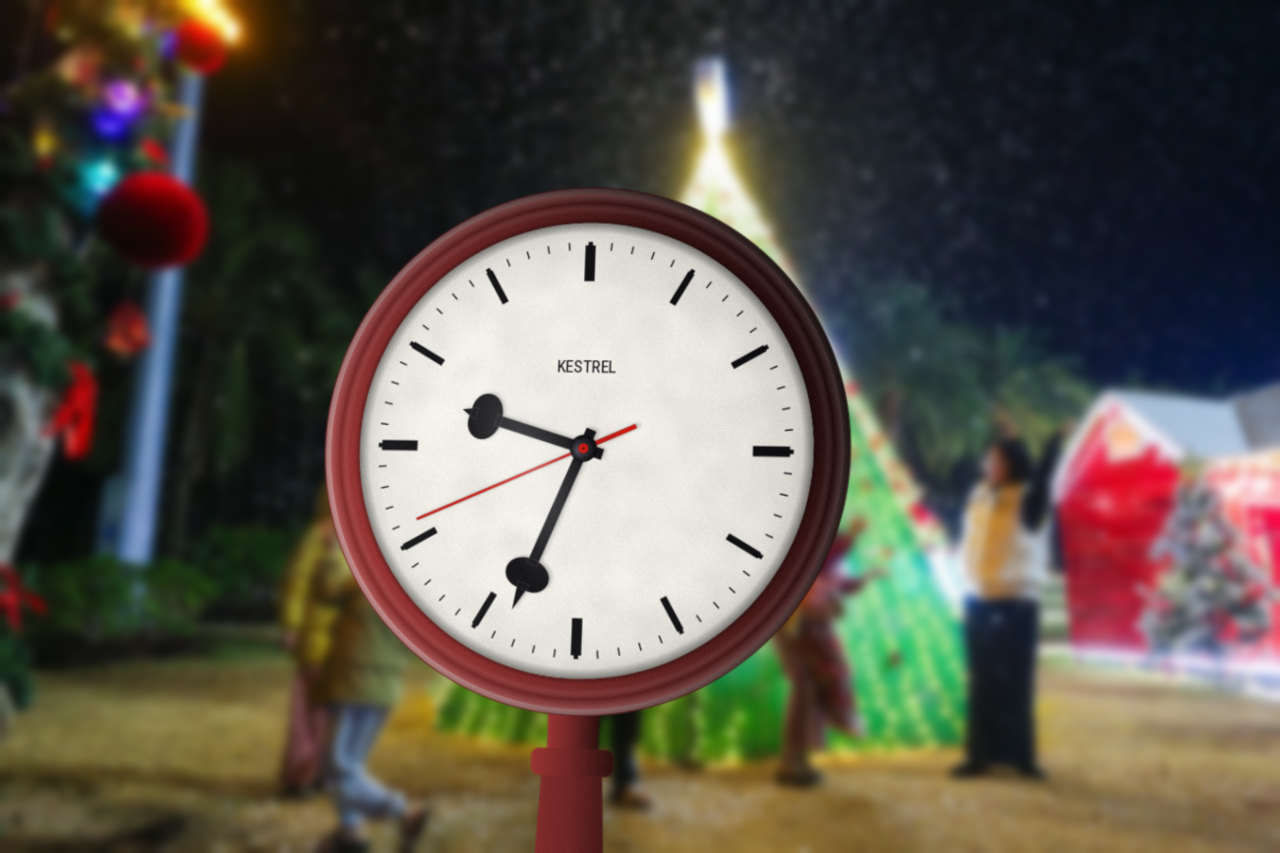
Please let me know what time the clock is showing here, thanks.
9:33:41
